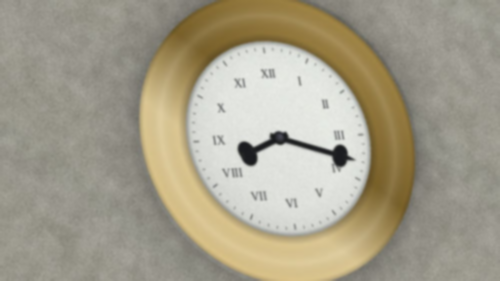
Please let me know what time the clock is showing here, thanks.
8:18
